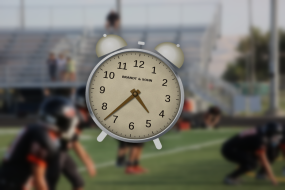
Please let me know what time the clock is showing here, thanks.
4:37
